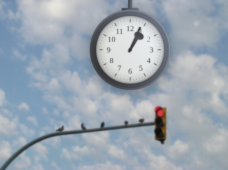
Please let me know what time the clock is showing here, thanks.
1:04
